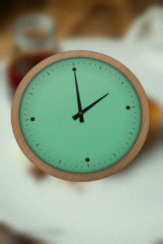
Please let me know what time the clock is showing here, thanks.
2:00
